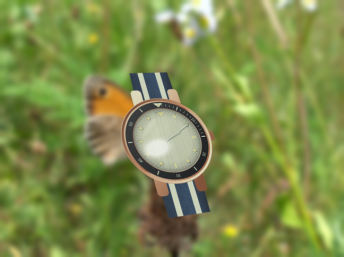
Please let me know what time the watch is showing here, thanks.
2:10
